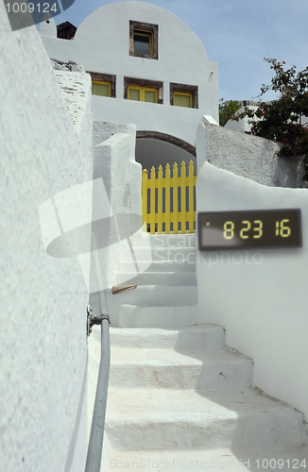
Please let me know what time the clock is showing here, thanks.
8:23:16
